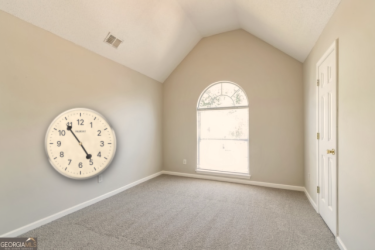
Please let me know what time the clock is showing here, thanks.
4:54
